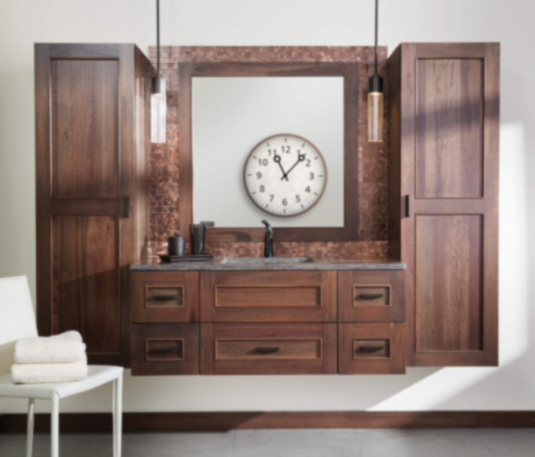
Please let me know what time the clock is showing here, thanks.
11:07
